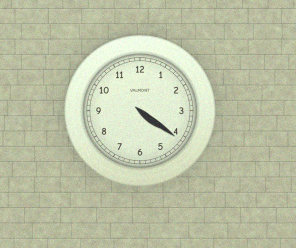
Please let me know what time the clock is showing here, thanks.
4:21
